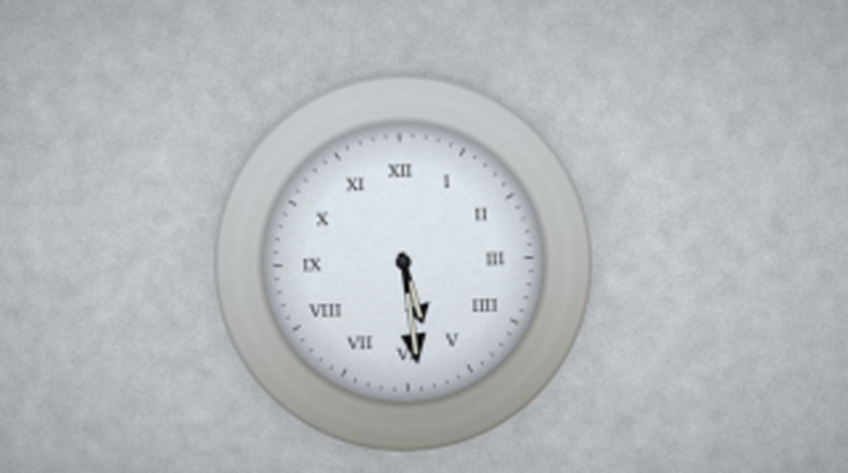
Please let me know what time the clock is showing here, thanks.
5:29
